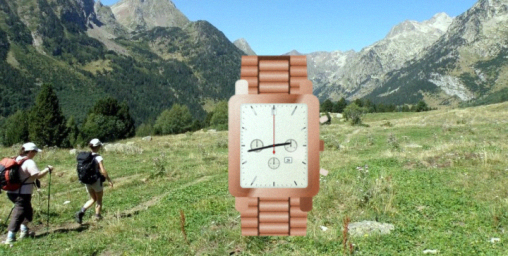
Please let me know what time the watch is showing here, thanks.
2:43
